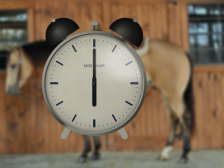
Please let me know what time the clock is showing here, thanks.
6:00
